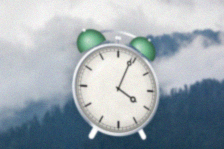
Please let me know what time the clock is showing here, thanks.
4:04
